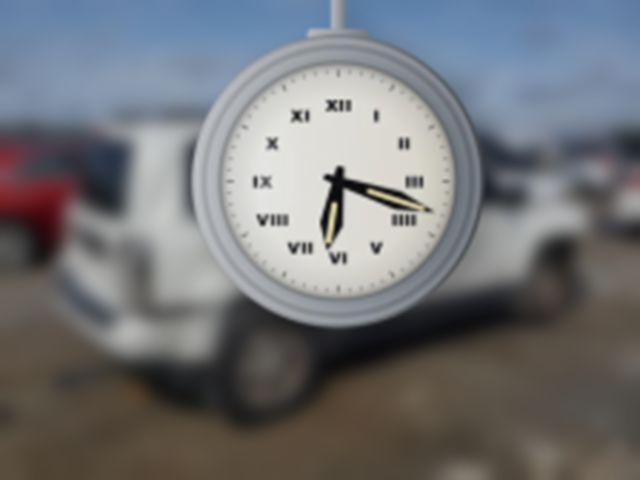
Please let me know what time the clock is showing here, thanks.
6:18
